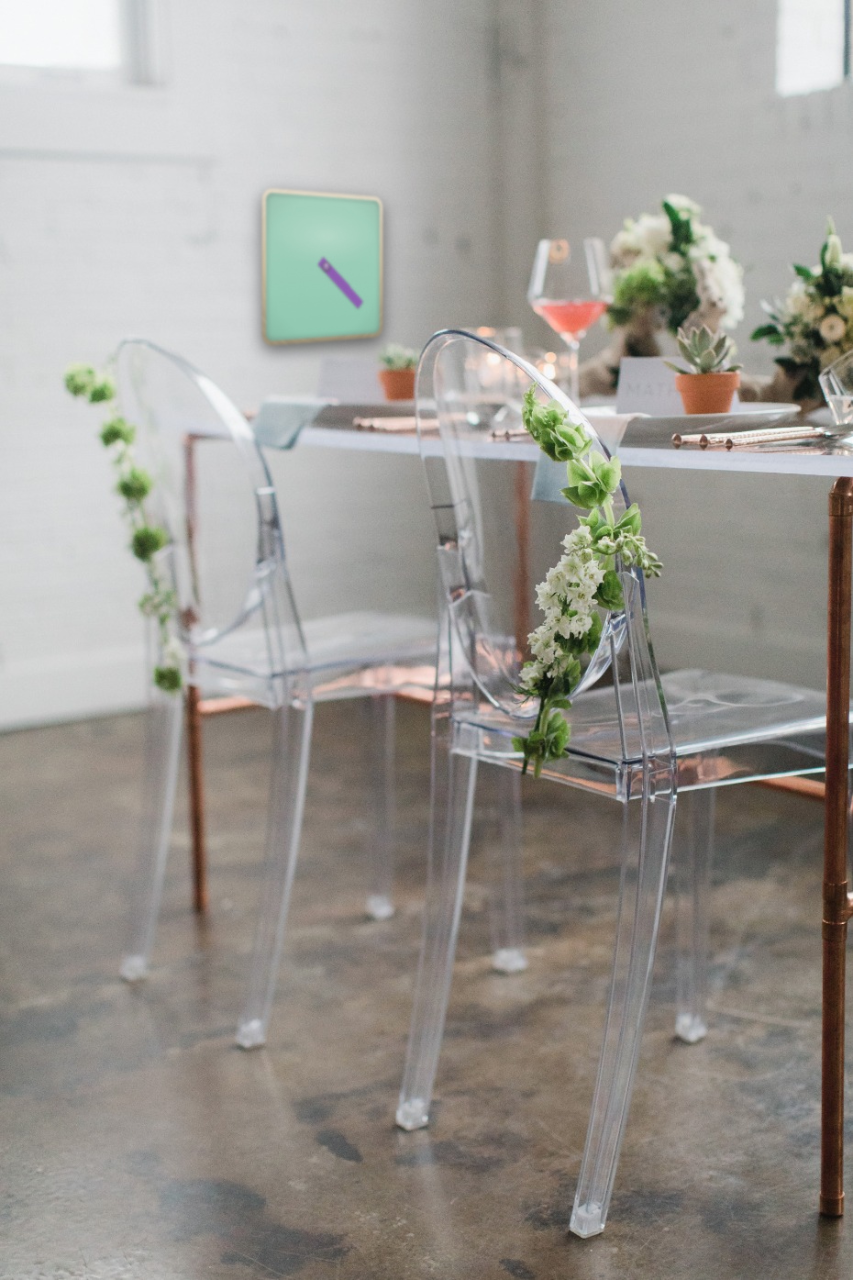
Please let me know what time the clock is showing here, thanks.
4:22
